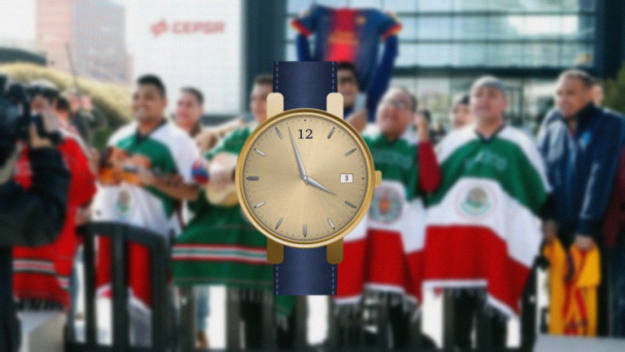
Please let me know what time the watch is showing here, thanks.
3:57
